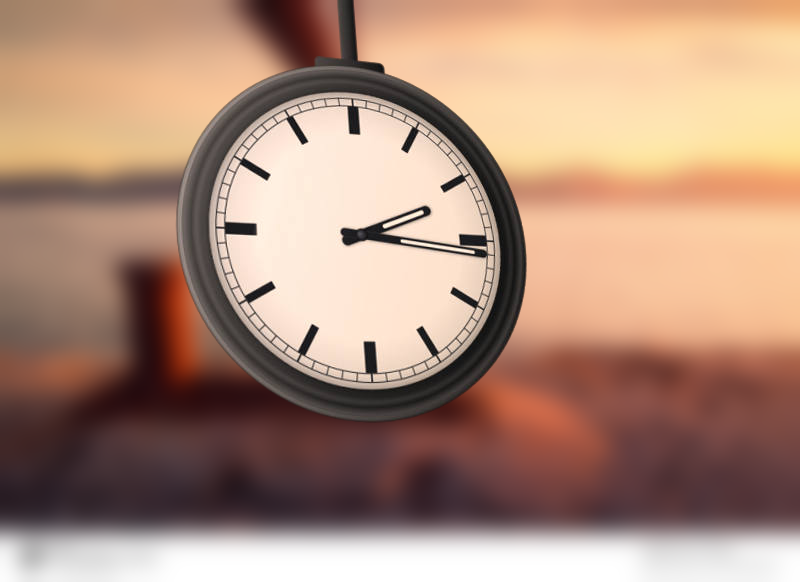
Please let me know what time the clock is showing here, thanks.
2:16
